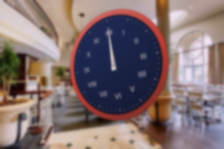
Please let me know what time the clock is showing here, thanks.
12:00
